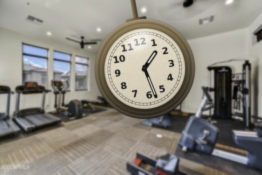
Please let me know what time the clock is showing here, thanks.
1:28
